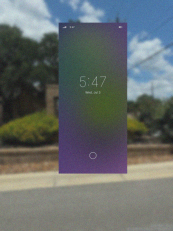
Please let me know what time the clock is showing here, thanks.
5:47
